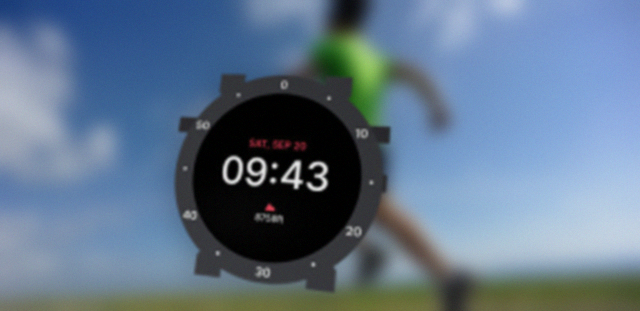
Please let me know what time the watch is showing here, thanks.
9:43
